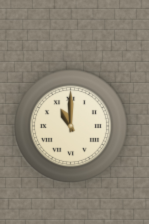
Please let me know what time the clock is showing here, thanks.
11:00
